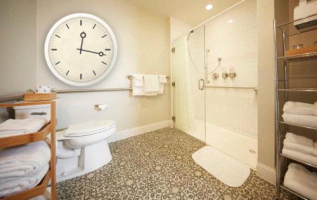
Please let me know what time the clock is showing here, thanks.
12:17
